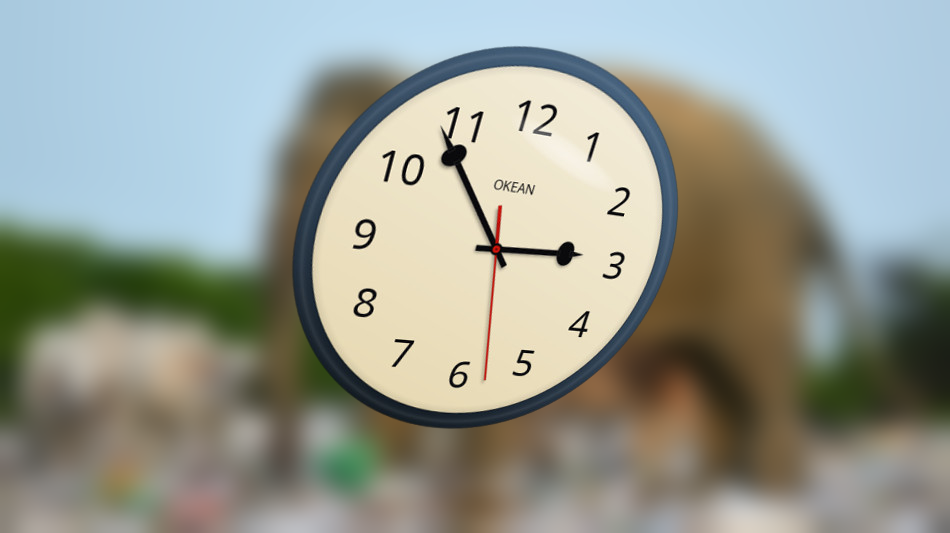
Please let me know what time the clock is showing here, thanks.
2:53:28
